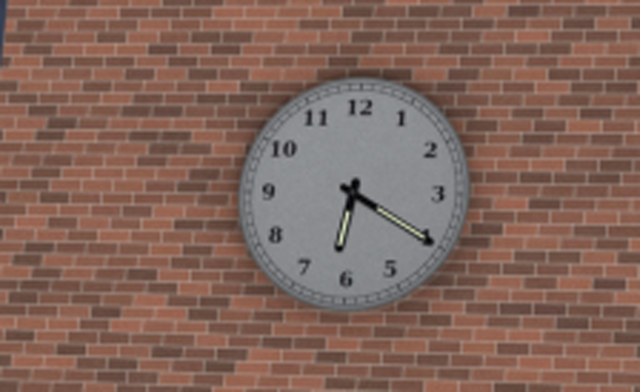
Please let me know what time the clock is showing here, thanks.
6:20
